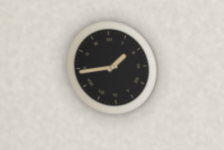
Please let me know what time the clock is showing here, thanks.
1:44
